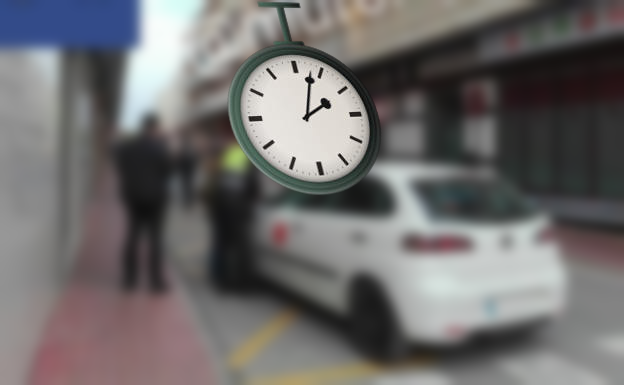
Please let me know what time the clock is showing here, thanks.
2:03
